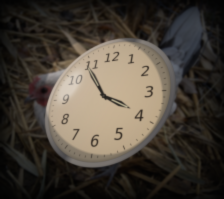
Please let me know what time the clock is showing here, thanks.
3:54
